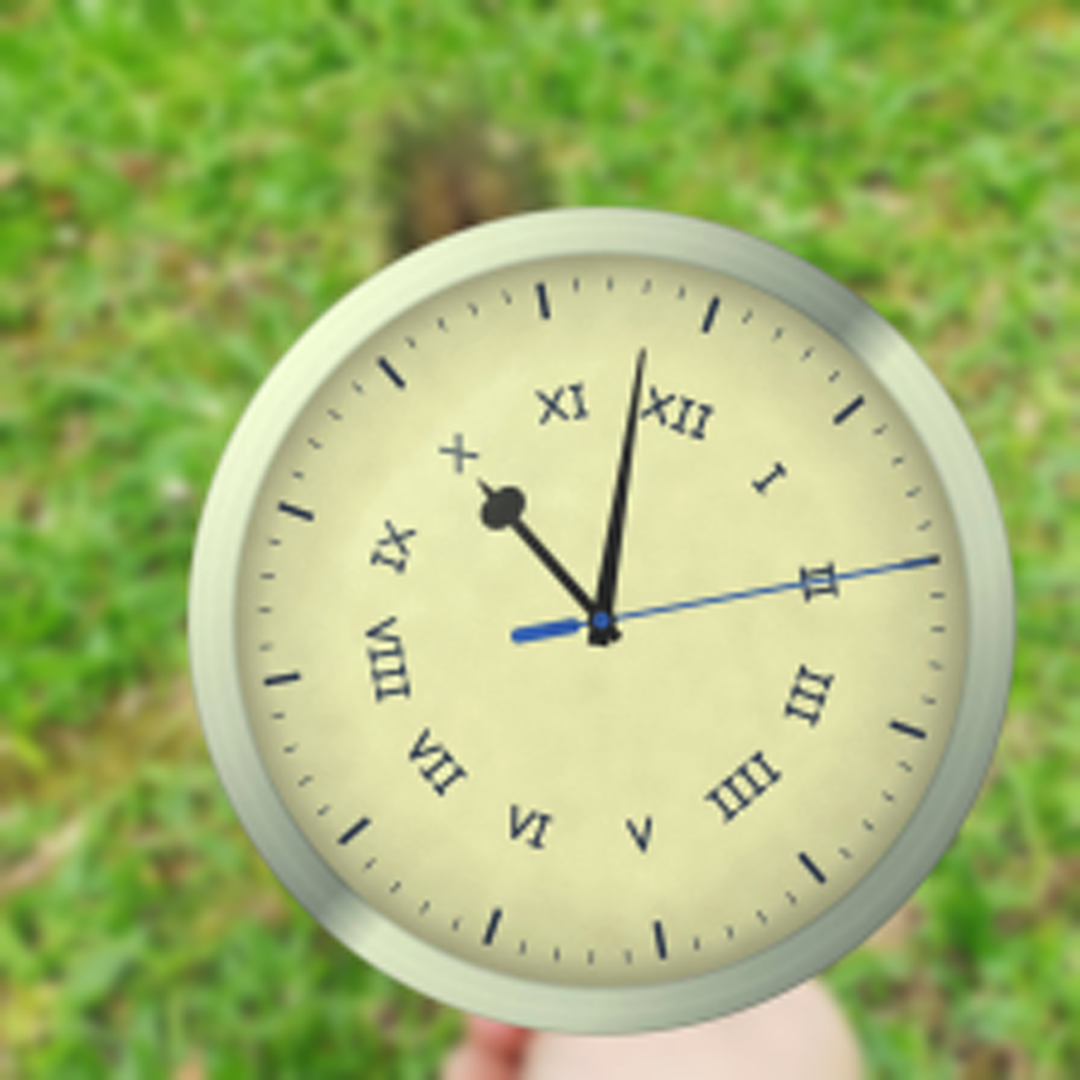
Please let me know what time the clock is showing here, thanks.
9:58:10
